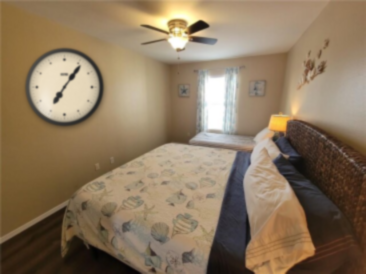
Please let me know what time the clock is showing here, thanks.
7:06
